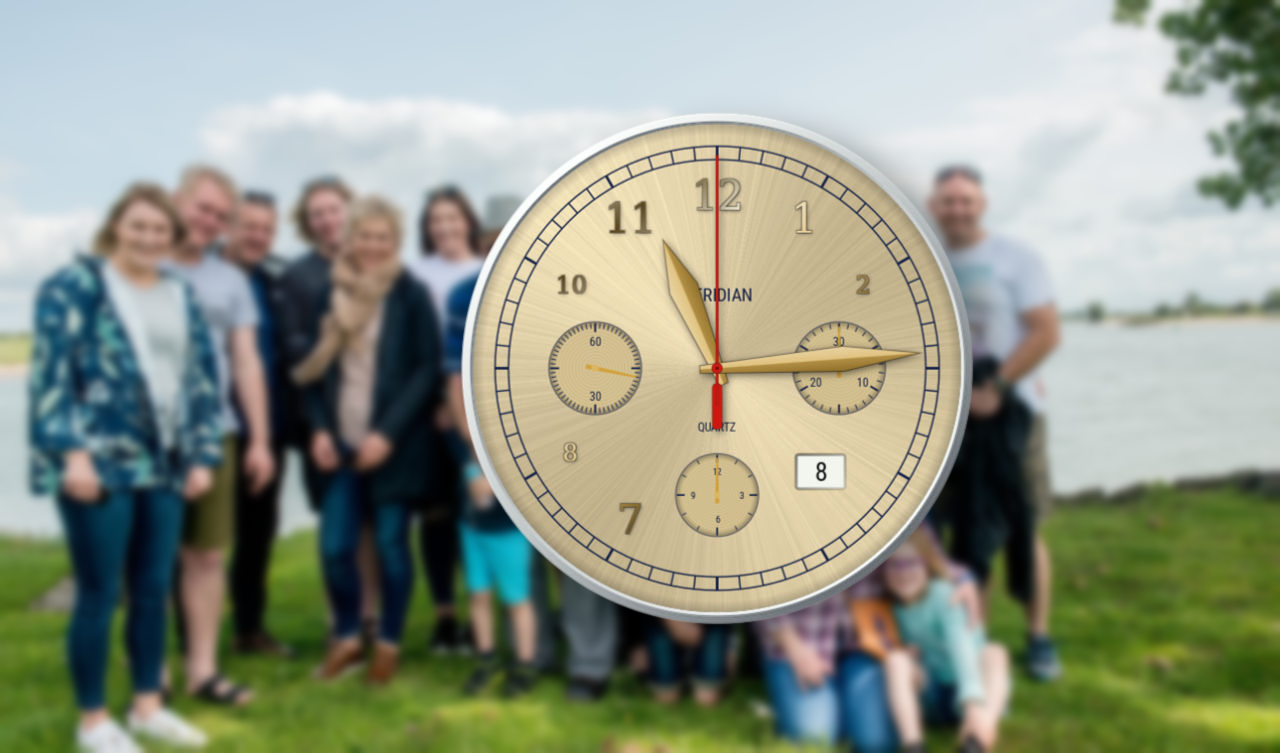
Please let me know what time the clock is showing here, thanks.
11:14:17
